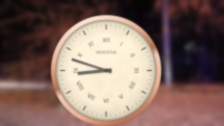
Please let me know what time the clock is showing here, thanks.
8:48
